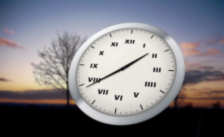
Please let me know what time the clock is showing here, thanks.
1:39
